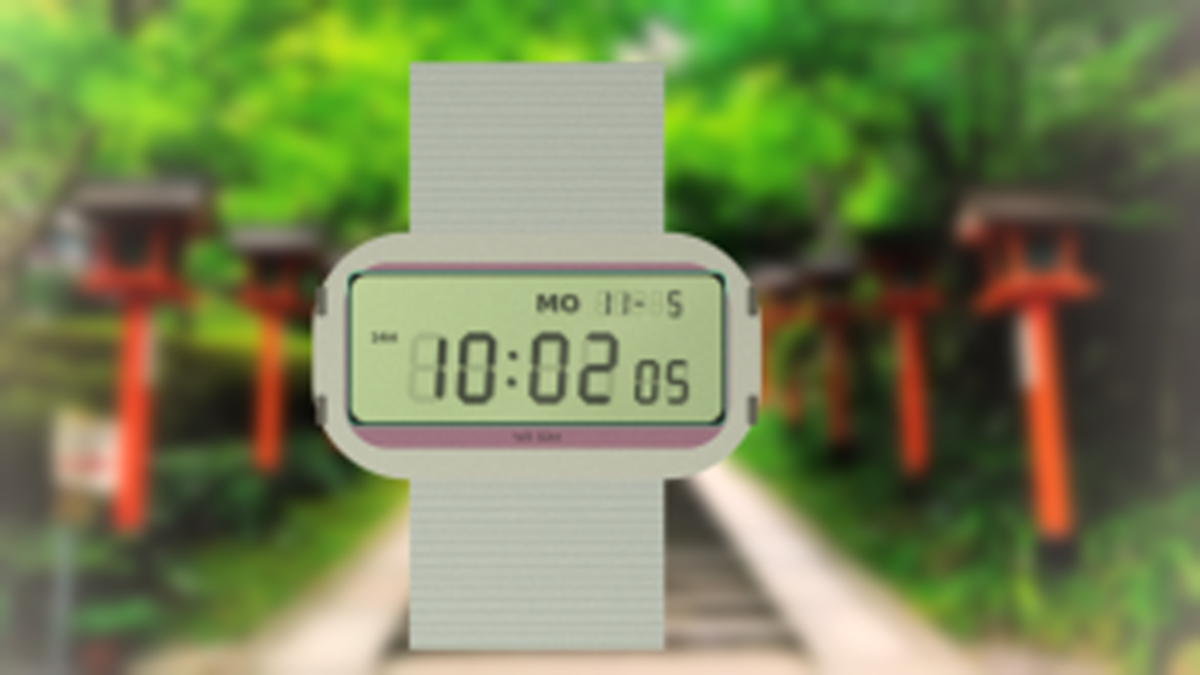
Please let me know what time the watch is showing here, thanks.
10:02:05
